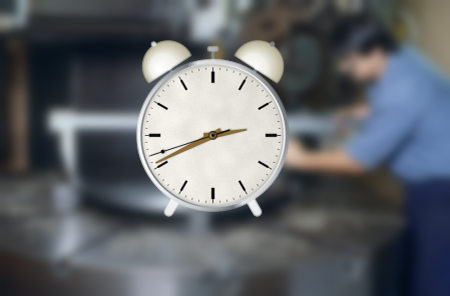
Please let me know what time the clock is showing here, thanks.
2:40:42
